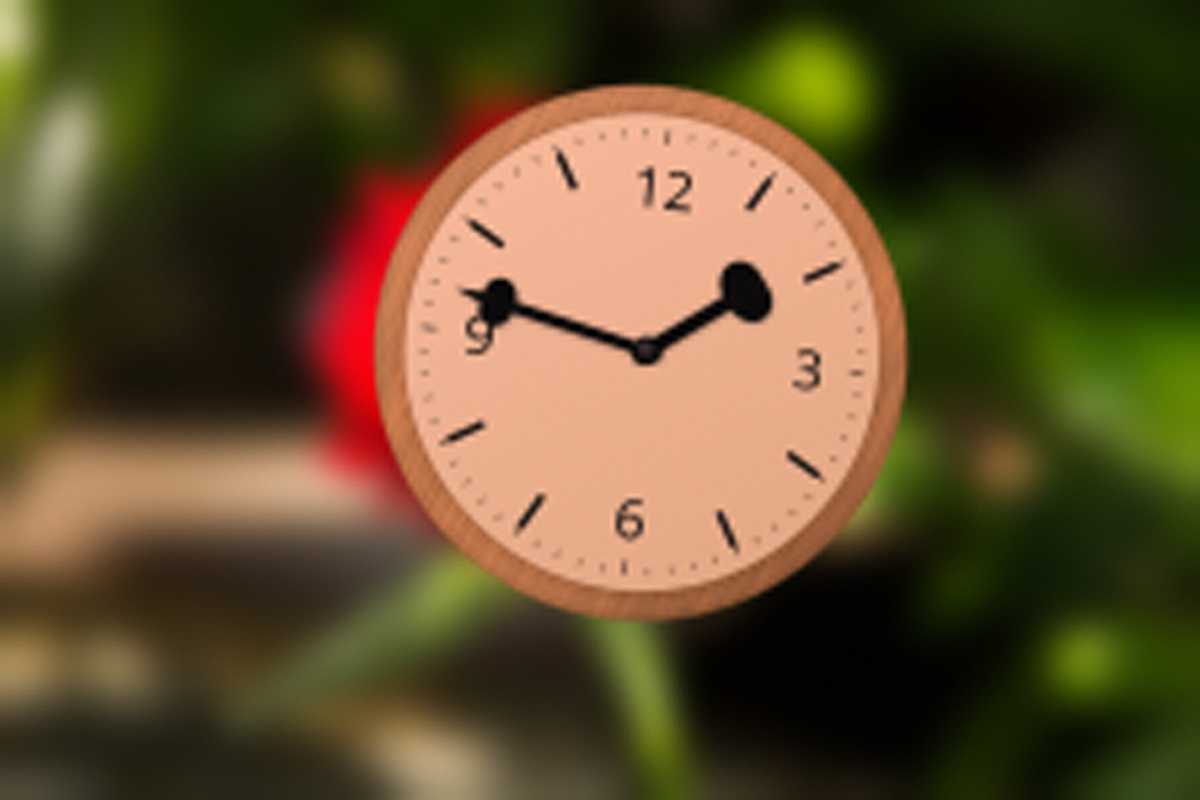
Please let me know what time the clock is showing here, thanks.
1:47
